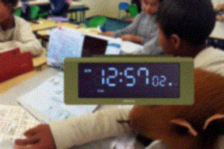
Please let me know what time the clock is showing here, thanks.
12:57:02
